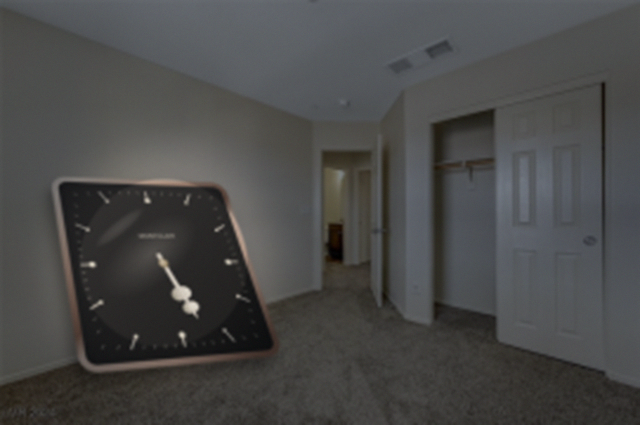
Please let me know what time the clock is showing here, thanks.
5:27
